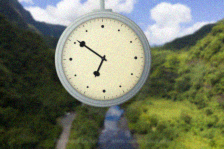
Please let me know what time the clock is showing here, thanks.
6:51
